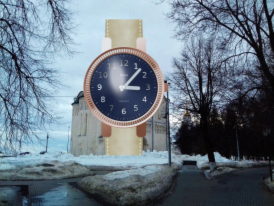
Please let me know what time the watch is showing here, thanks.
3:07
